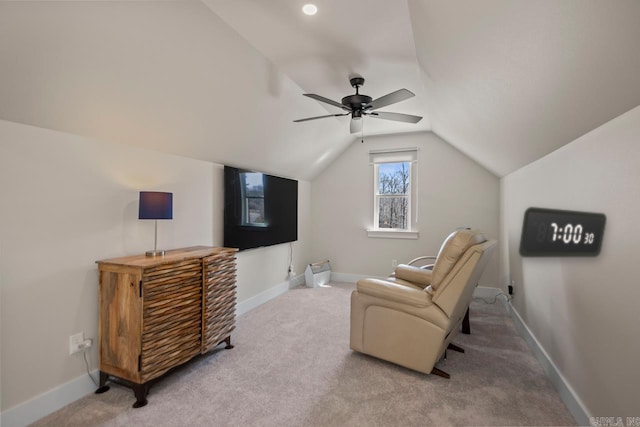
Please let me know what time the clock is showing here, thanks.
7:00
